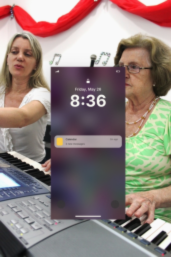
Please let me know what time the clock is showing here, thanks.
8:36
